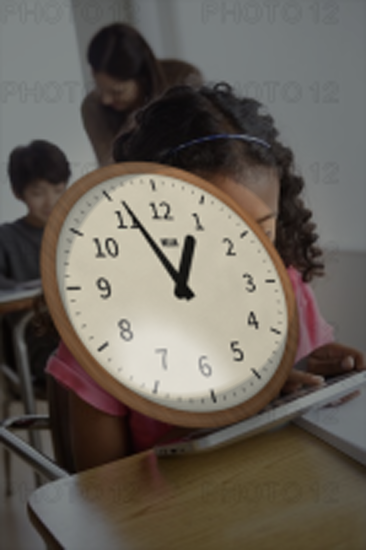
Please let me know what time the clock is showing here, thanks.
12:56
